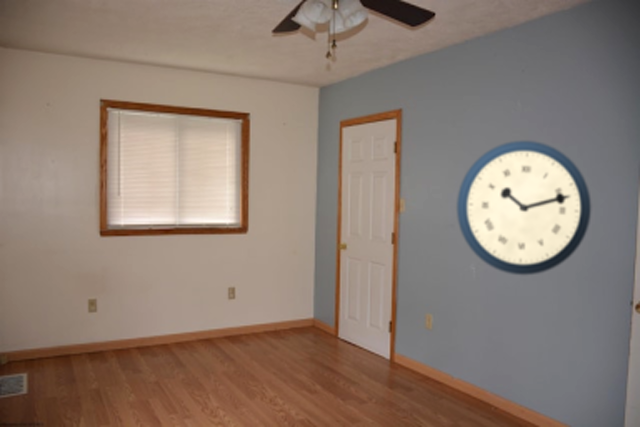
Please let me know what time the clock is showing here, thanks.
10:12
